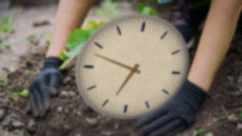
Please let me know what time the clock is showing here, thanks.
6:48
